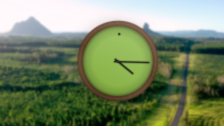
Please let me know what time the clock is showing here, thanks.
4:15
